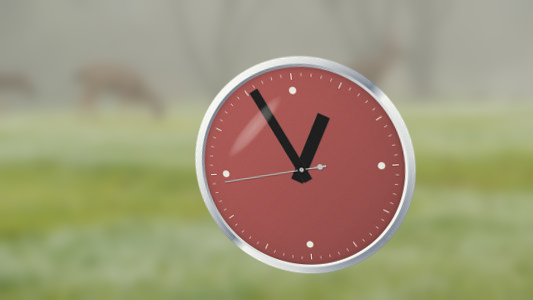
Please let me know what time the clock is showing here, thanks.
12:55:44
